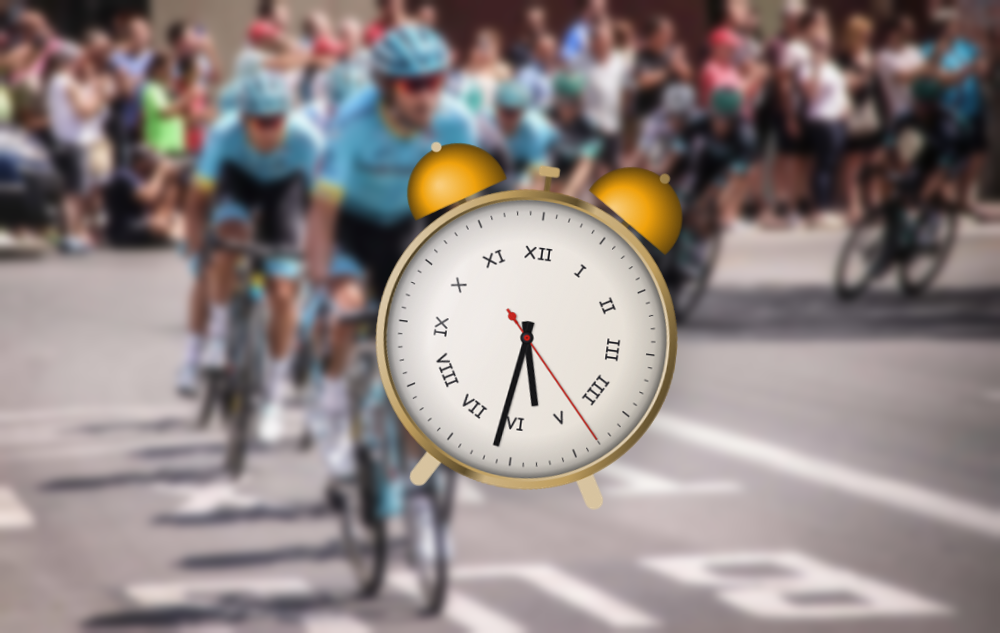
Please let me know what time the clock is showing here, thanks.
5:31:23
